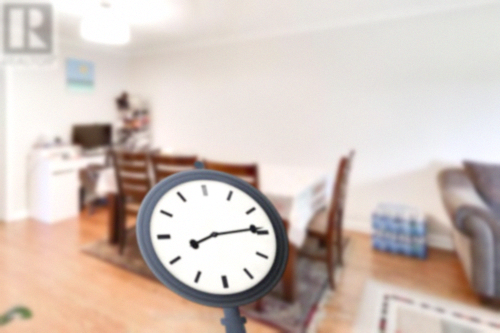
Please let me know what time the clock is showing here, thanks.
8:14
